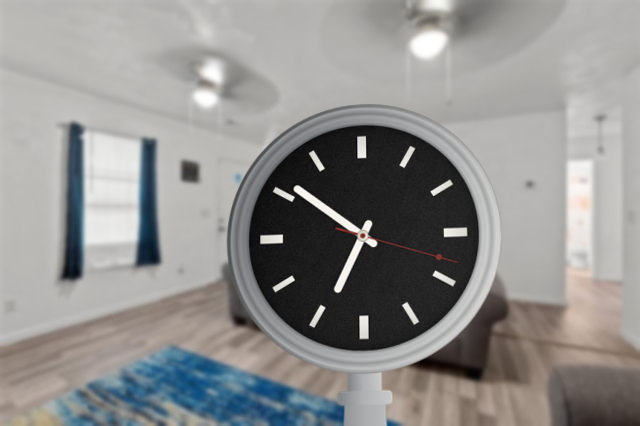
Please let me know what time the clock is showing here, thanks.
6:51:18
